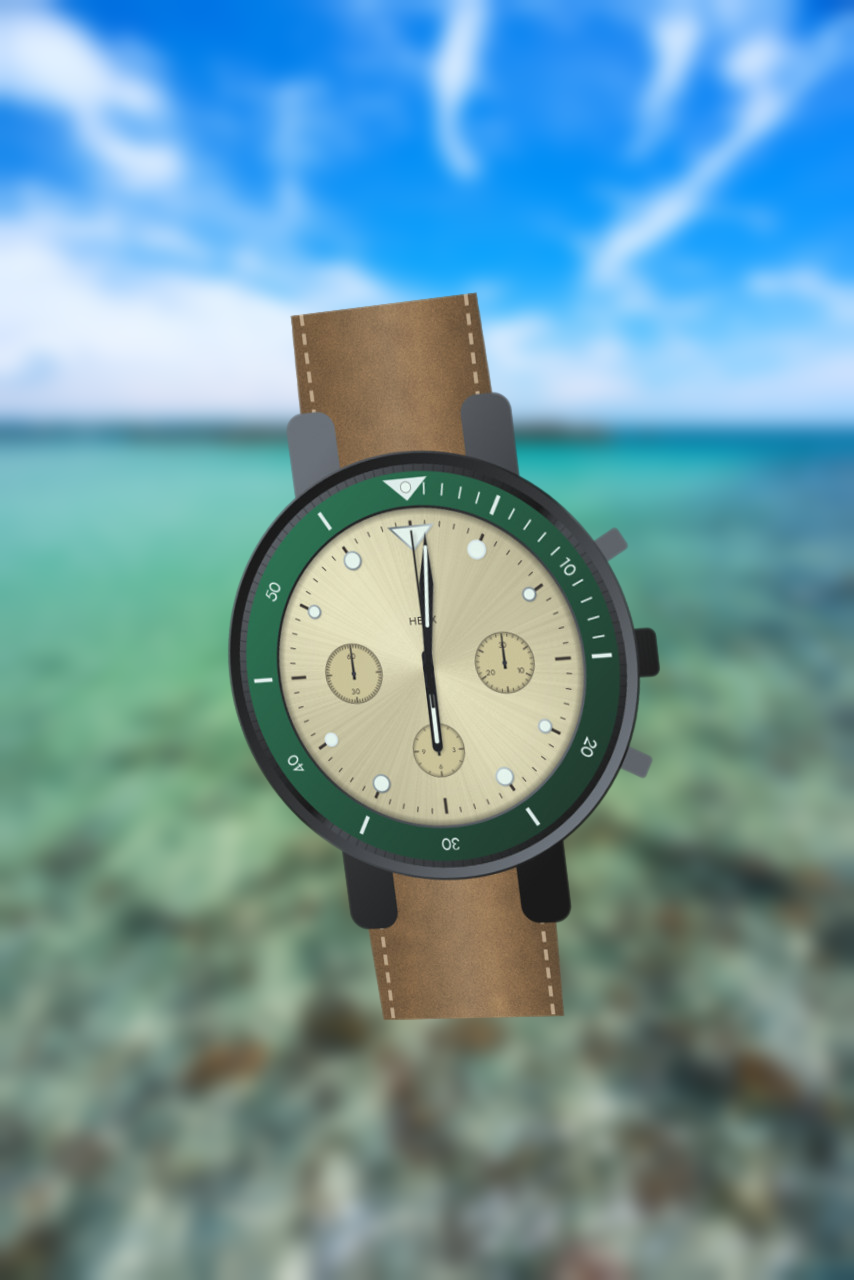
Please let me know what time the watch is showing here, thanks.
6:01
